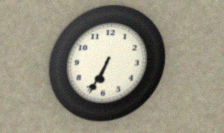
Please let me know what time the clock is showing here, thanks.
6:34
